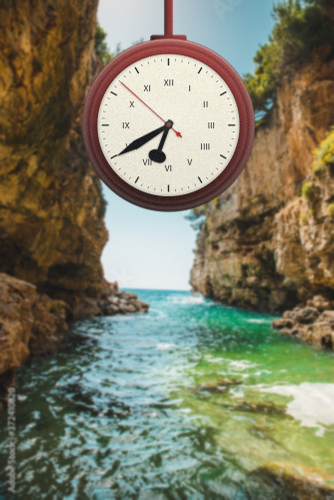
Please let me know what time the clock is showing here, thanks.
6:39:52
